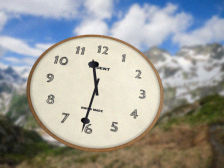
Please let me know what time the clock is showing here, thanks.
11:31
